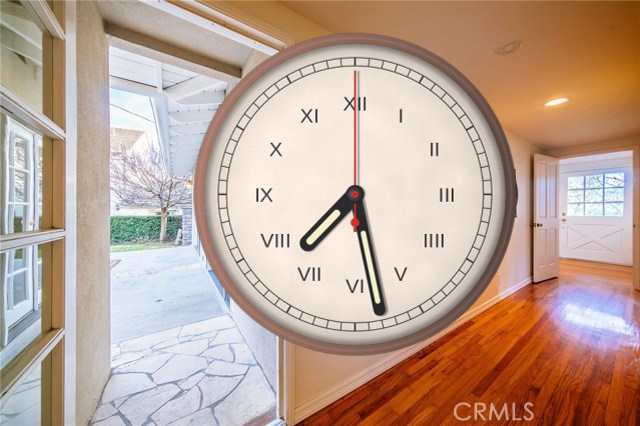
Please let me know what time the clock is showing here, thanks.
7:28:00
